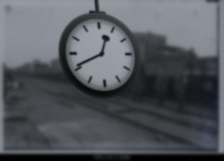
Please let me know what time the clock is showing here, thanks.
12:41
